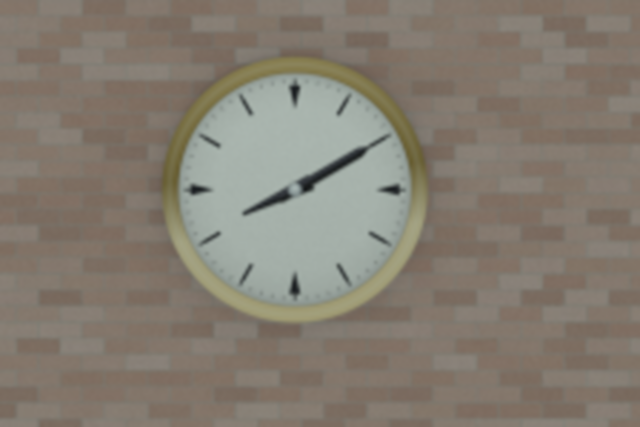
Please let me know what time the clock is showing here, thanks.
8:10
